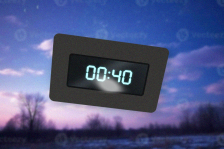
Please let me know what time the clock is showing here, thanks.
0:40
